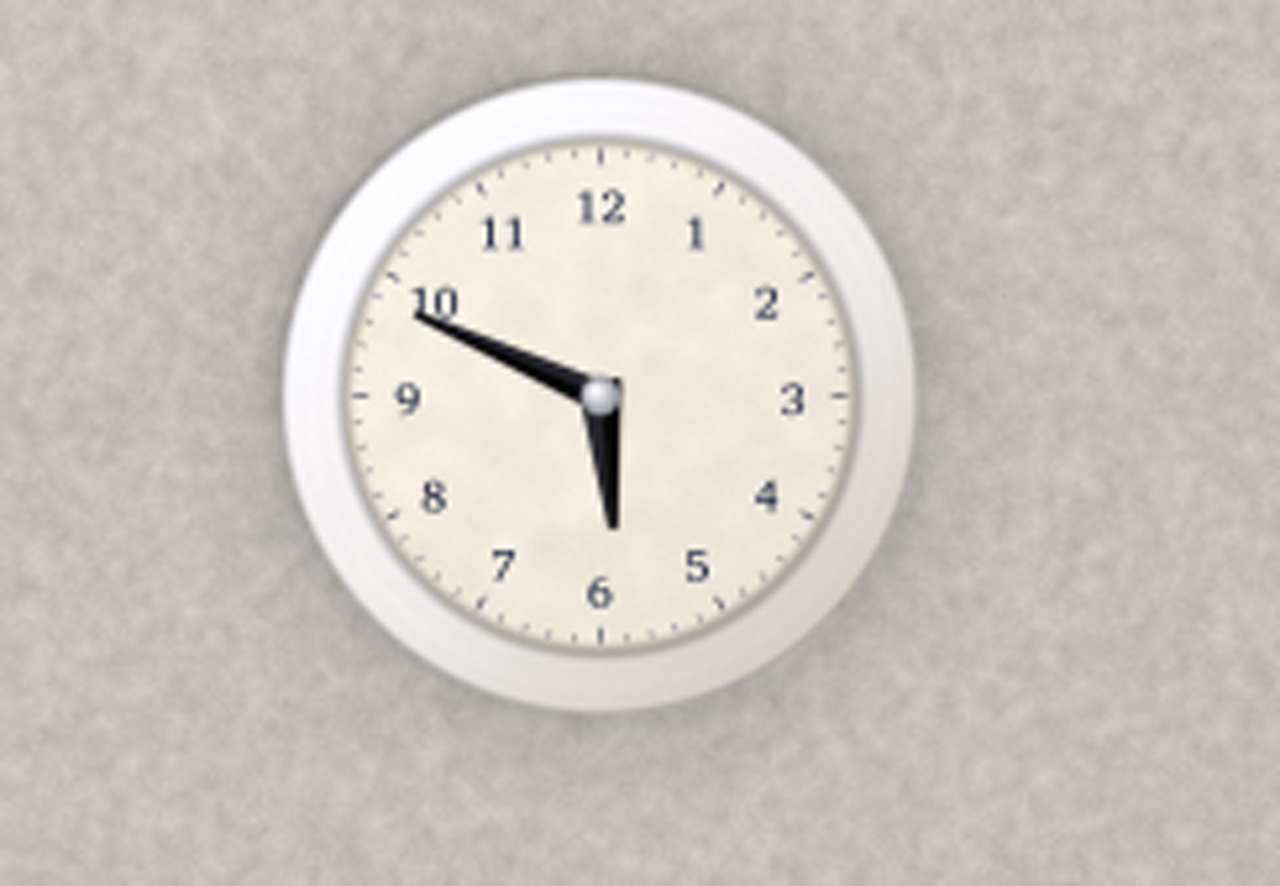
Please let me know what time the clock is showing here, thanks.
5:49
